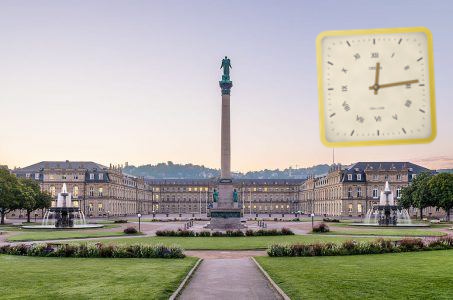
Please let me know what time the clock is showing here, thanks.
12:14
